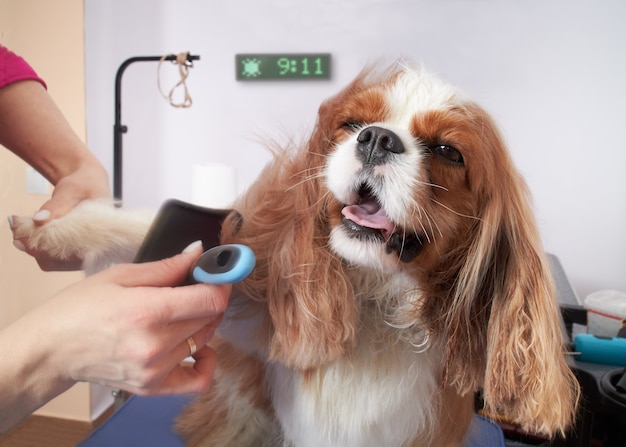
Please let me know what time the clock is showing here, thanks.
9:11
